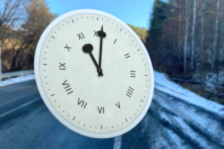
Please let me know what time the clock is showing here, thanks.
11:01
